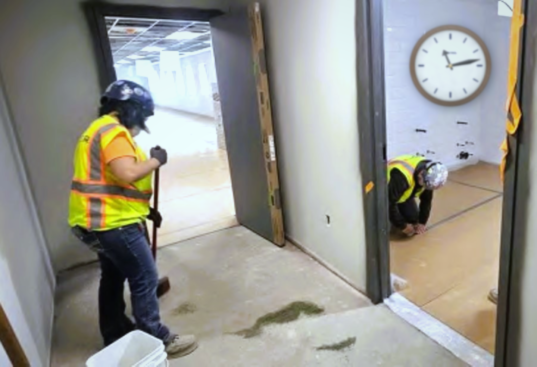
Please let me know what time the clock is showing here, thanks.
11:13
